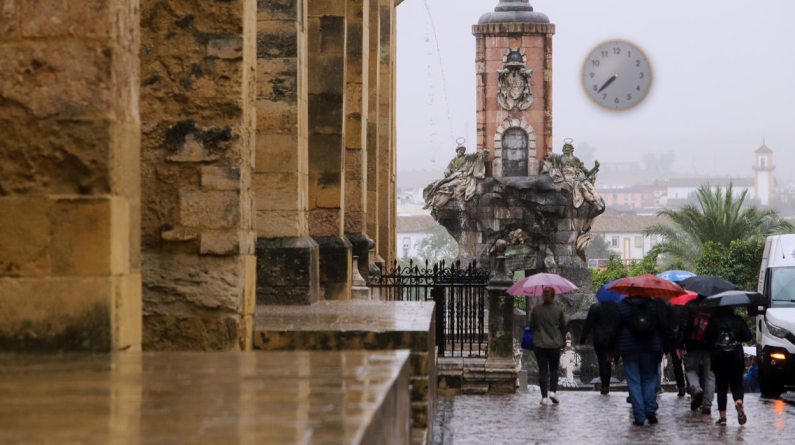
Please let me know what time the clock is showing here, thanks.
7:38
